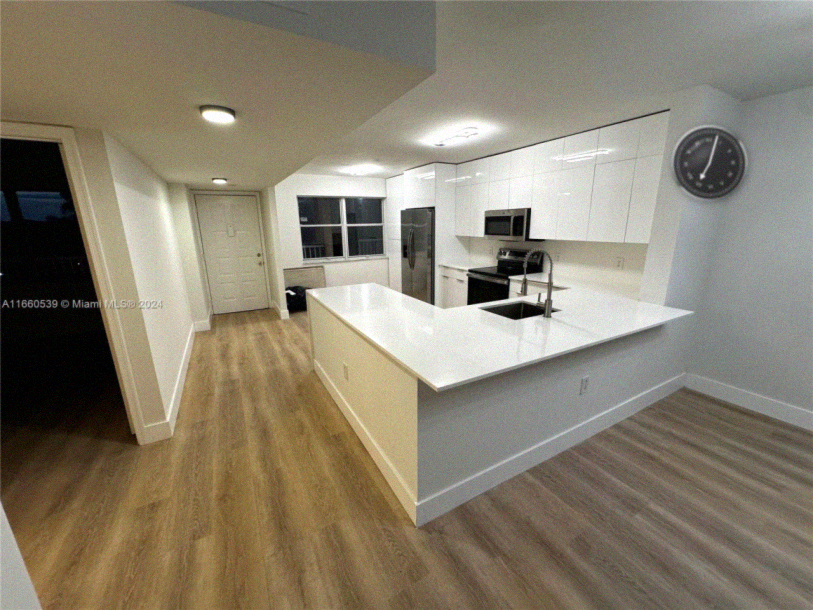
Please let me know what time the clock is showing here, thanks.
7:03
